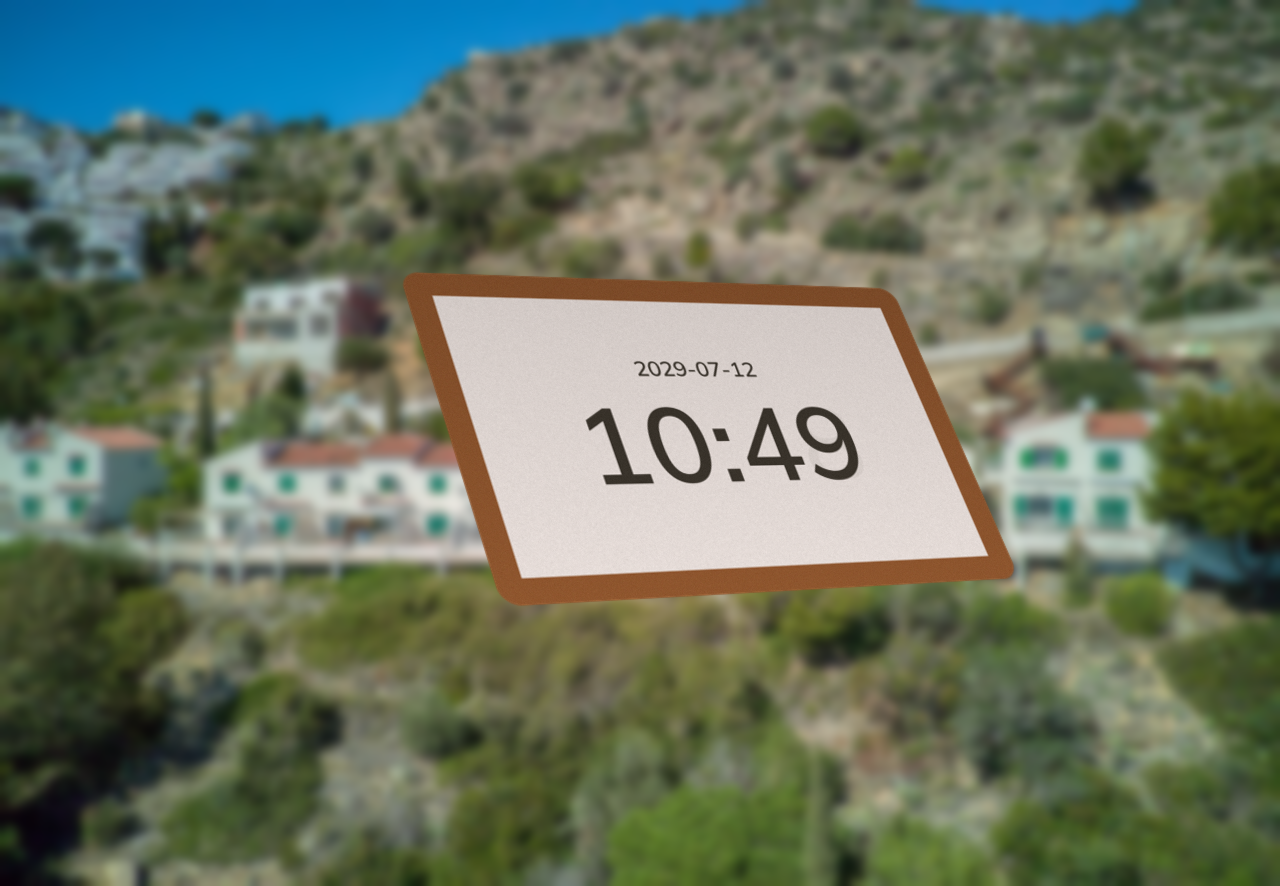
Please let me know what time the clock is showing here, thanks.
10:49
